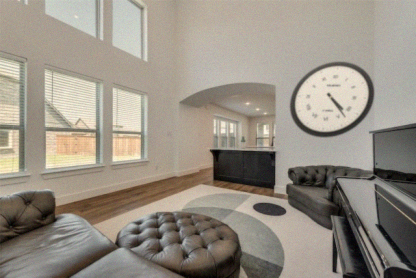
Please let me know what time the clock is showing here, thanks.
4:23
